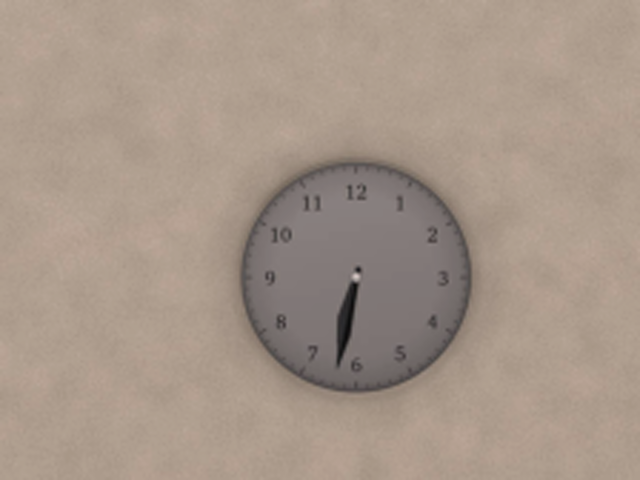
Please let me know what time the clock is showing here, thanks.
6:32
